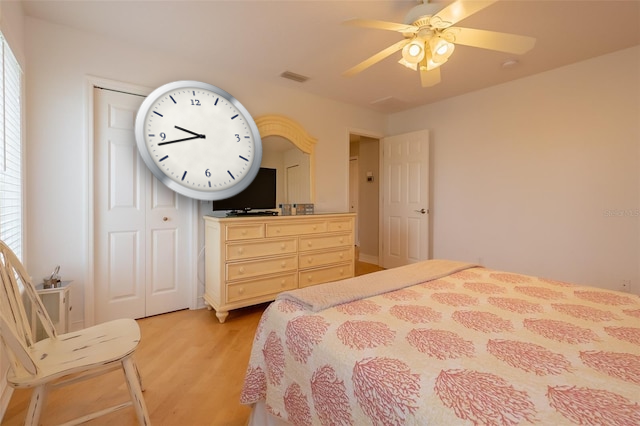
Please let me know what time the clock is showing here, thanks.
9:43
